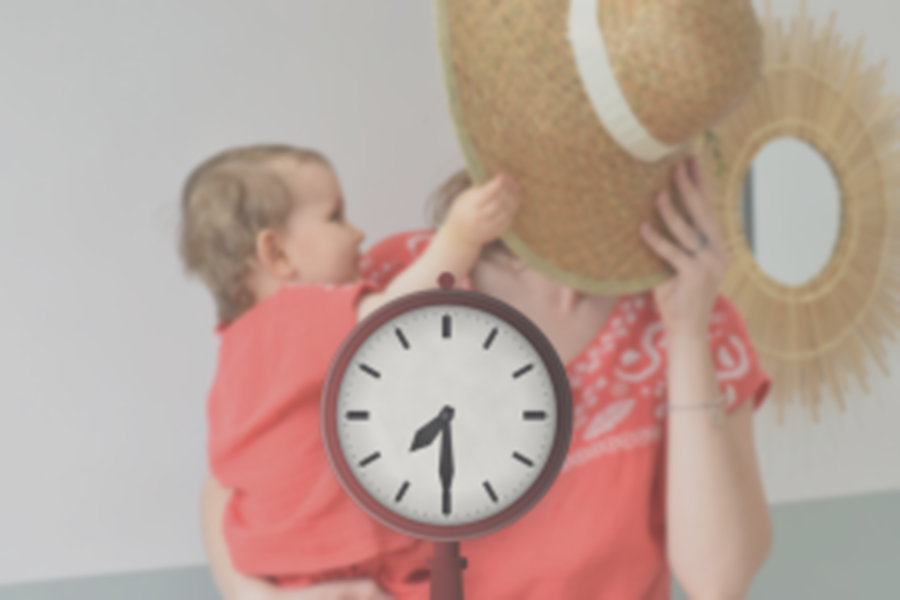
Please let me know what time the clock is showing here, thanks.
7:30
